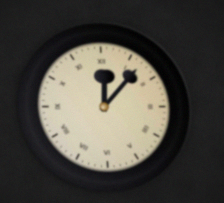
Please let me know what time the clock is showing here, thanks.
12:07
